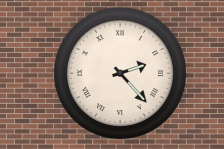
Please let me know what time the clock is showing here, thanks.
2:23
